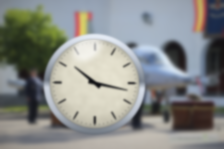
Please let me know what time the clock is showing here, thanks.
10:17
